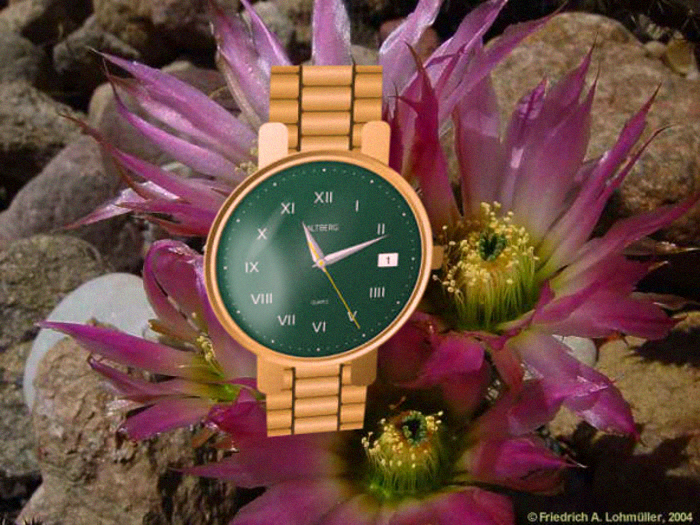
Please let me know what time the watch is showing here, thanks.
11:11:25
